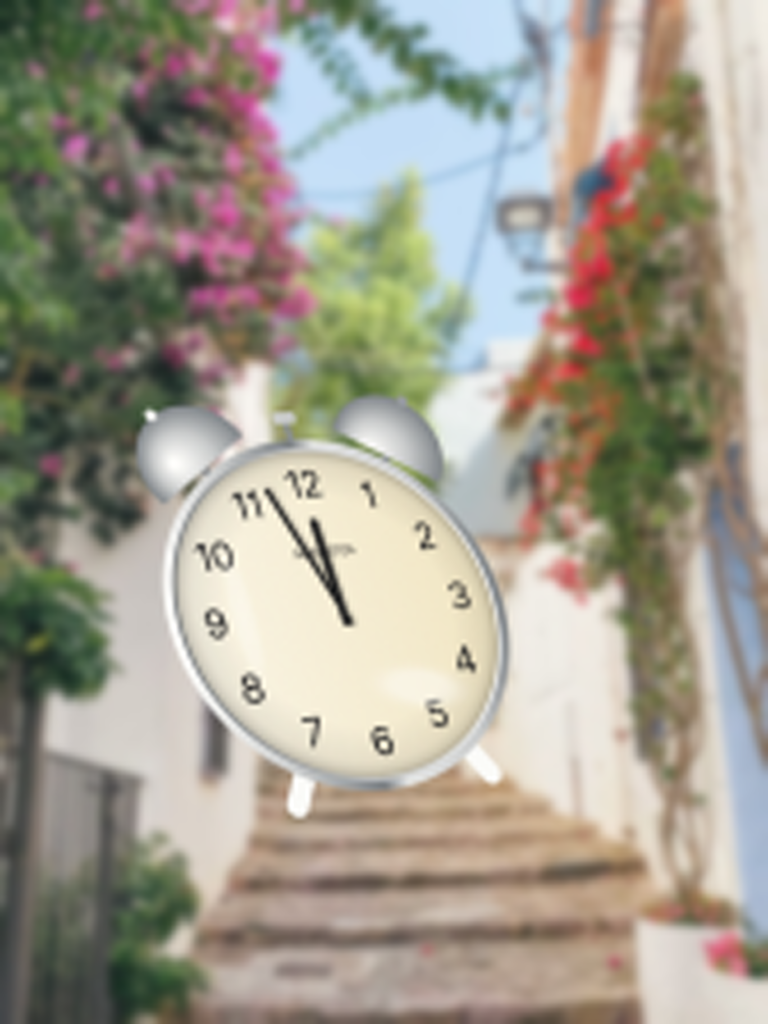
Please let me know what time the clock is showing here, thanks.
11:57
